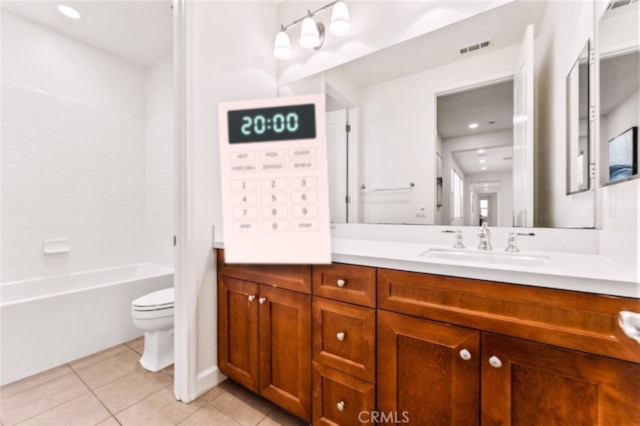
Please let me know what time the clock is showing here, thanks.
20:00
